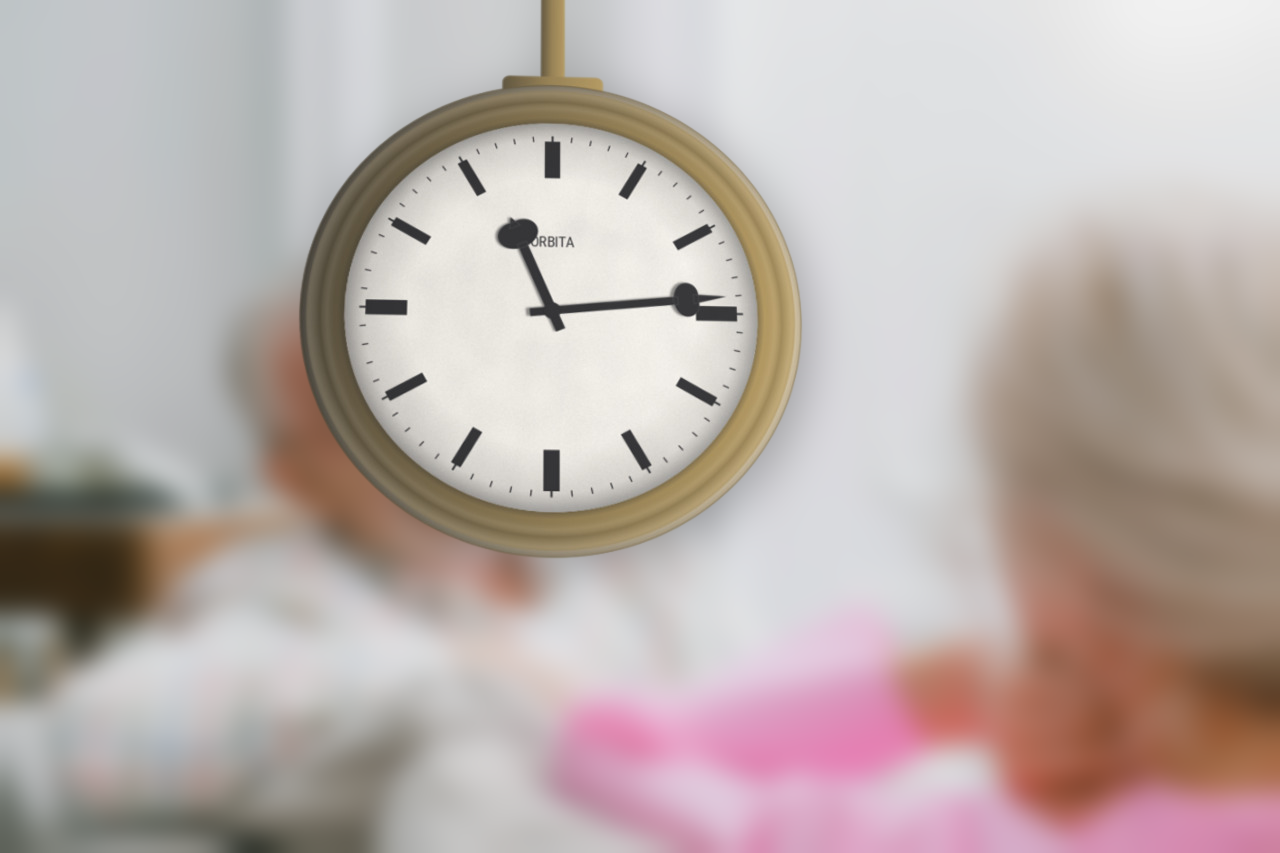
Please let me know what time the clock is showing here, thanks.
11:14
